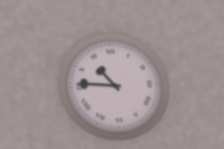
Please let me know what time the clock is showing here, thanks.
10:46
